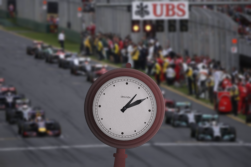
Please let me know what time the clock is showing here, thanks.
1:10
